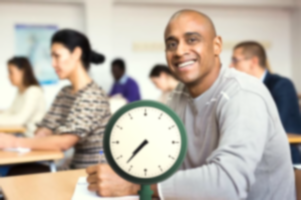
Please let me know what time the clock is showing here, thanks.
7:37
